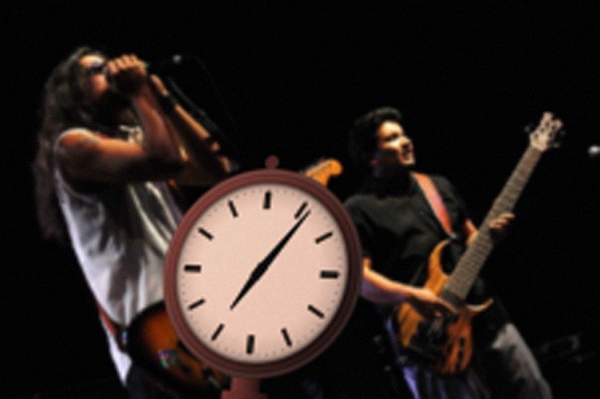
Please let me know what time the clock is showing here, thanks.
7:06
